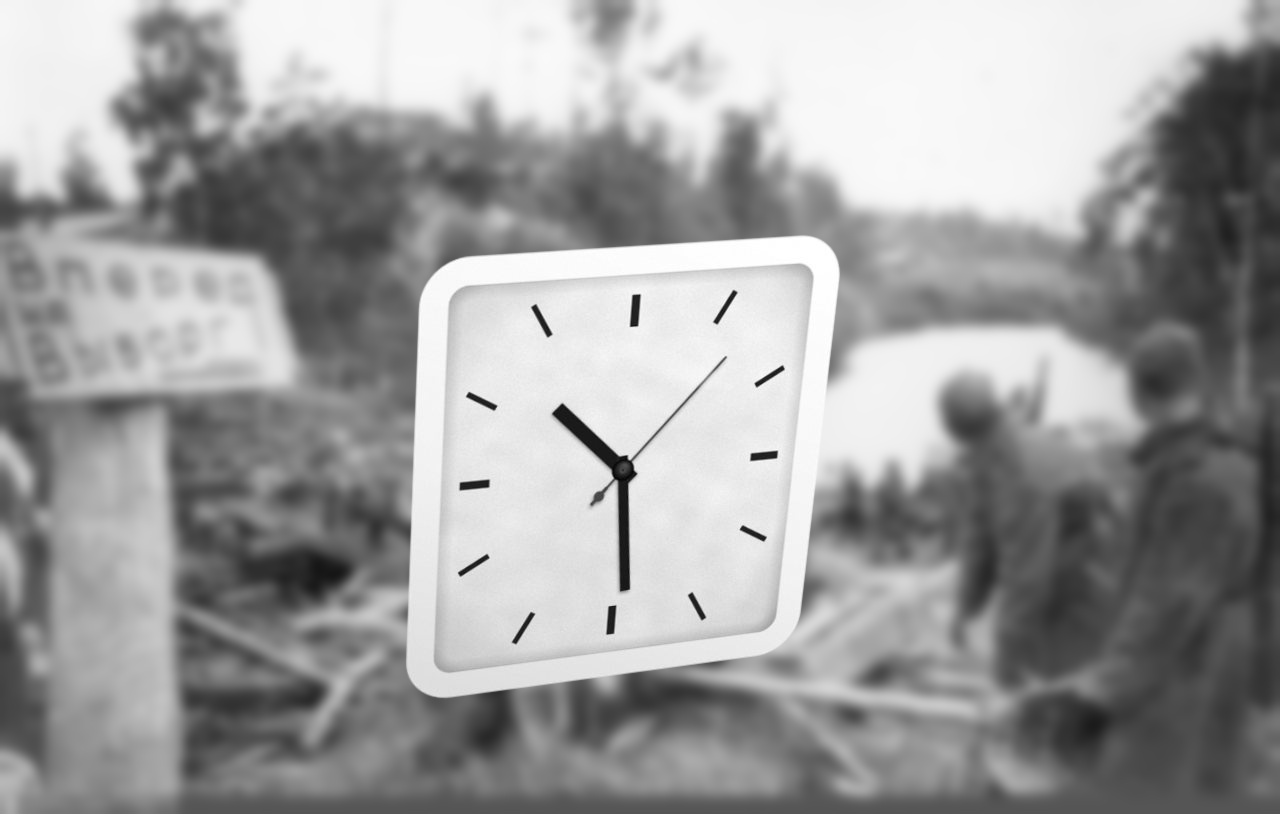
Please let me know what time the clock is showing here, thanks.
10:29:07
